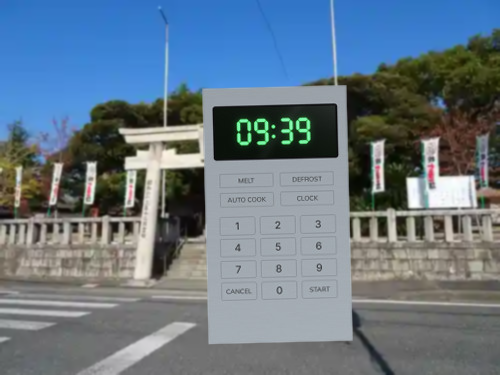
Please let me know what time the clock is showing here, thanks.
9:39
